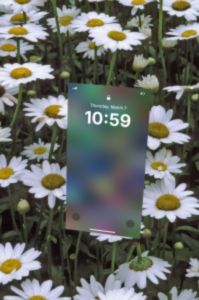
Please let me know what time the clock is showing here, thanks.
10:59
